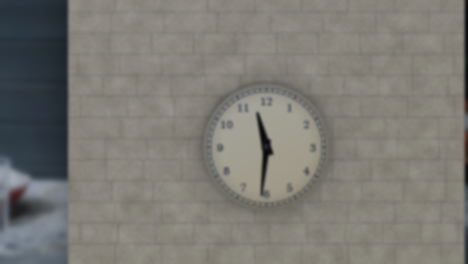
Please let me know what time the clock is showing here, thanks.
11:31
